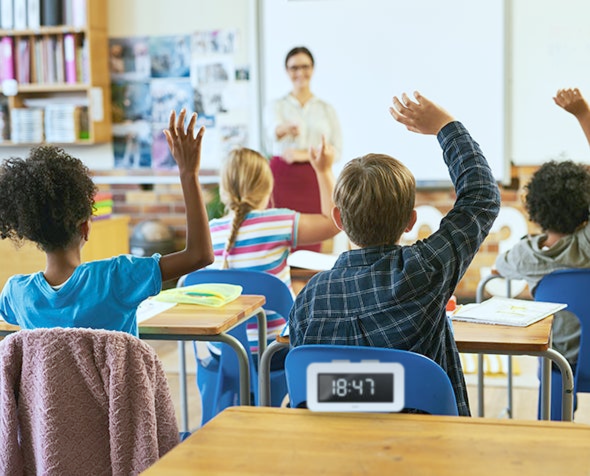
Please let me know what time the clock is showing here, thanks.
18:47
